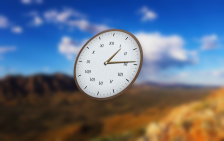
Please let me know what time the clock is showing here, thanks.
1:14
